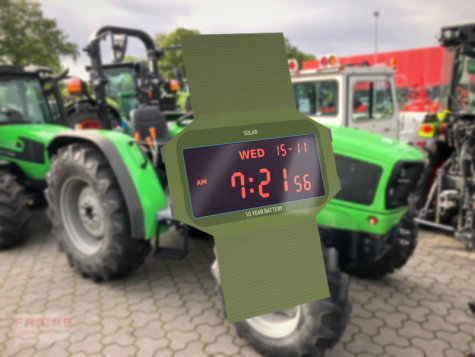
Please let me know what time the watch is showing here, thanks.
7:21:56
